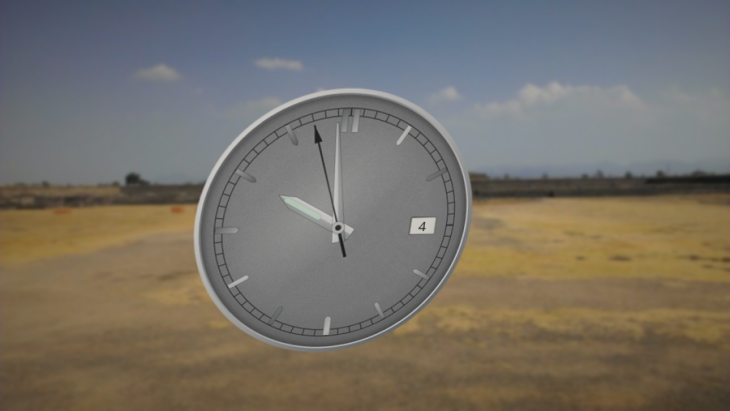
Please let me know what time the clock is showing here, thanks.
9:58:57
